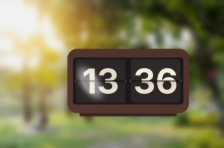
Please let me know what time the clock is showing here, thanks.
13:36
